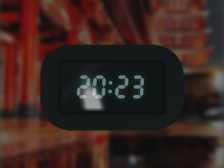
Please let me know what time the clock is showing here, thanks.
20:23
